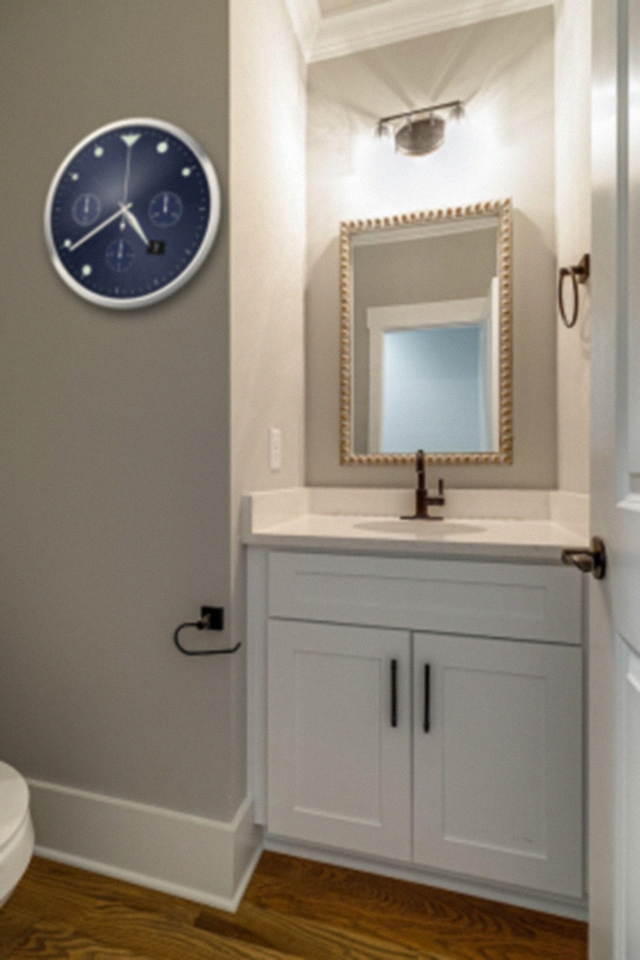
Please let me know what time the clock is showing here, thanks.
4:39
